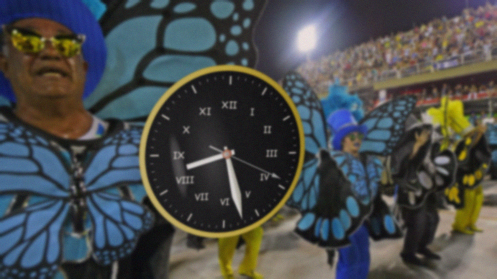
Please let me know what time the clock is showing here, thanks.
8:27:19
